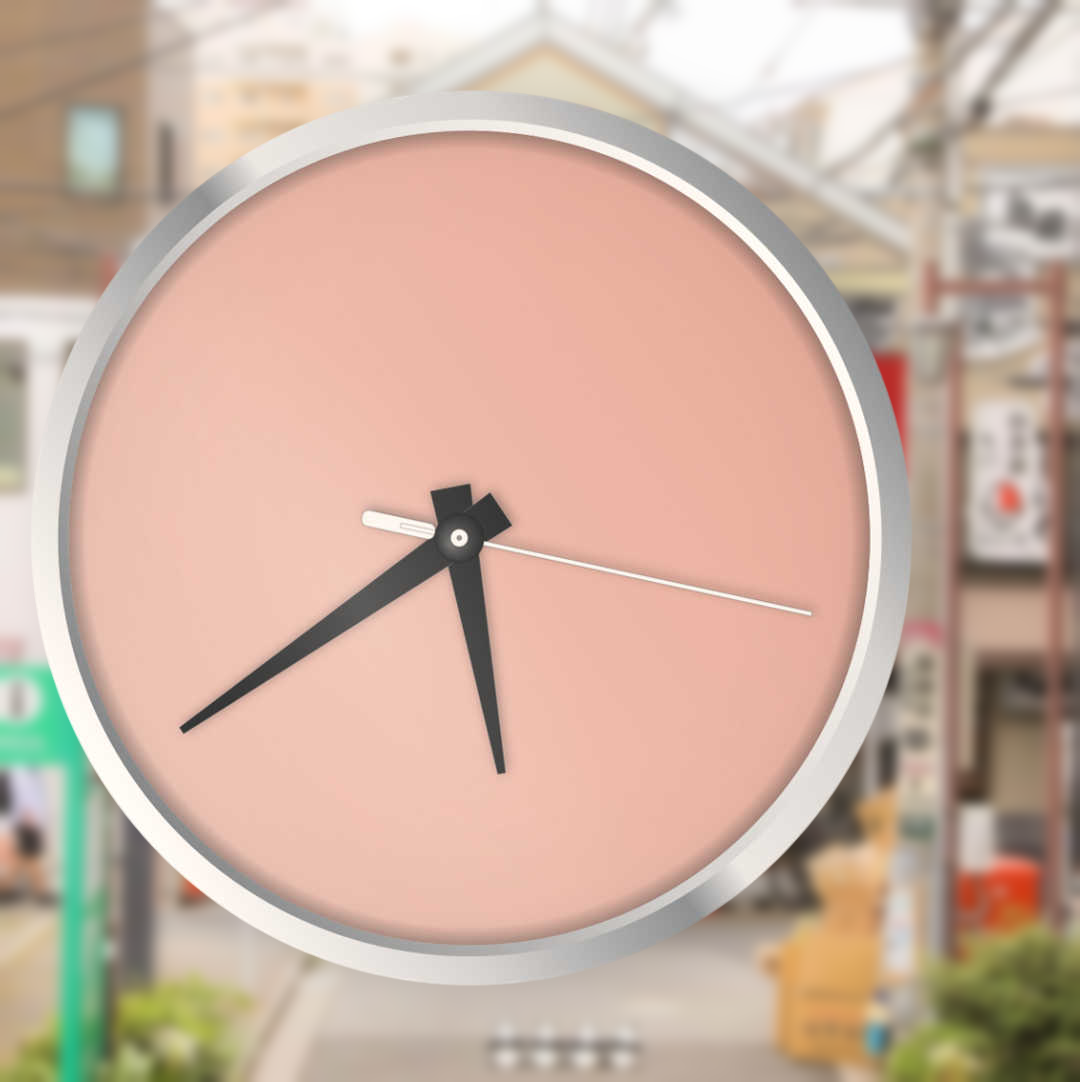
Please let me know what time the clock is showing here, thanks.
5:39:17
